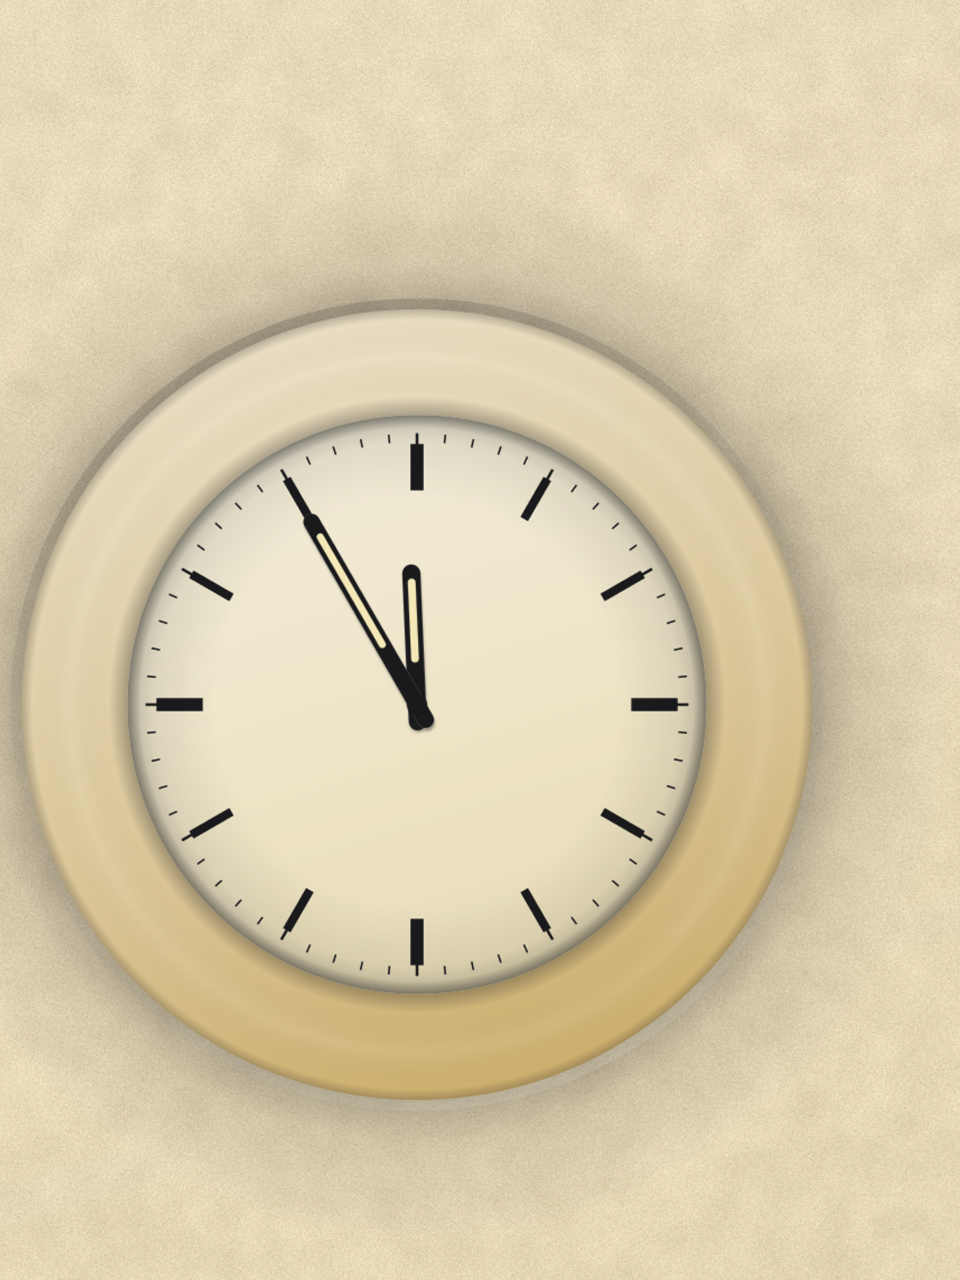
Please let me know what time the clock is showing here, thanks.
11:55
